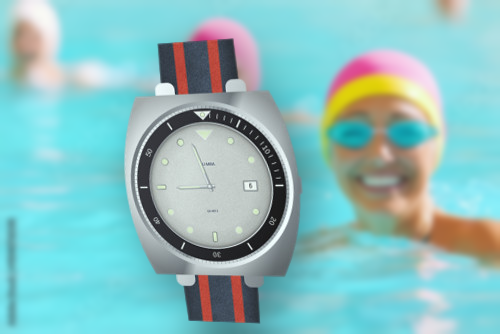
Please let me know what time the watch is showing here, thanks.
8:57
